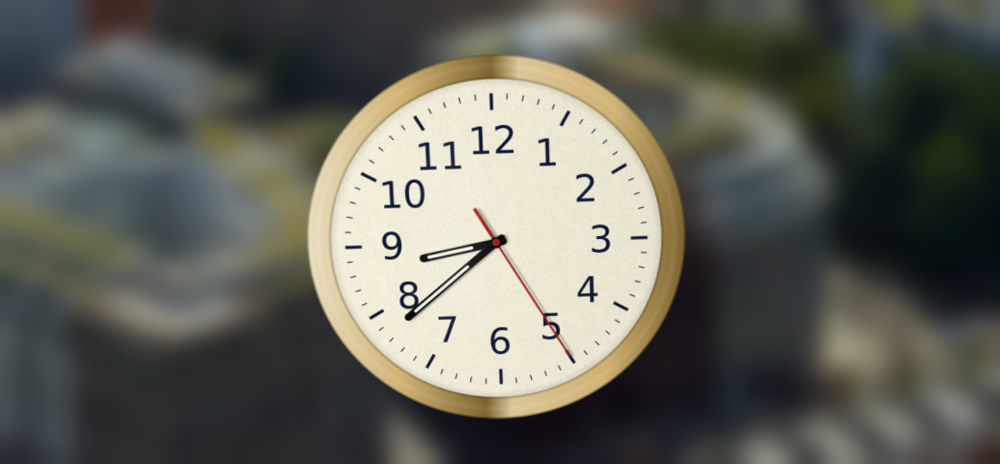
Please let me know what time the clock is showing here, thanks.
8:38:25
